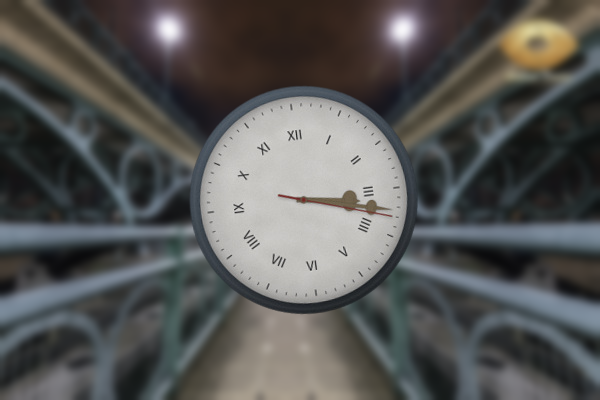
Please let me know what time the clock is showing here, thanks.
3:17:18
